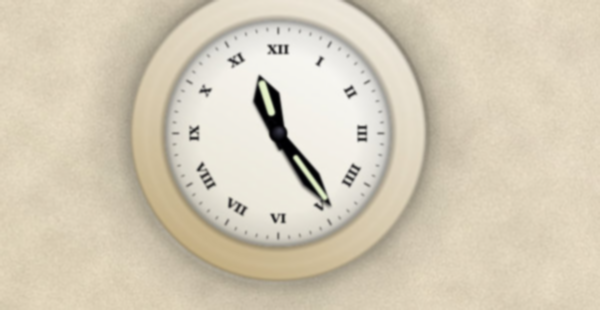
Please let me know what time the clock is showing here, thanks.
11:24
